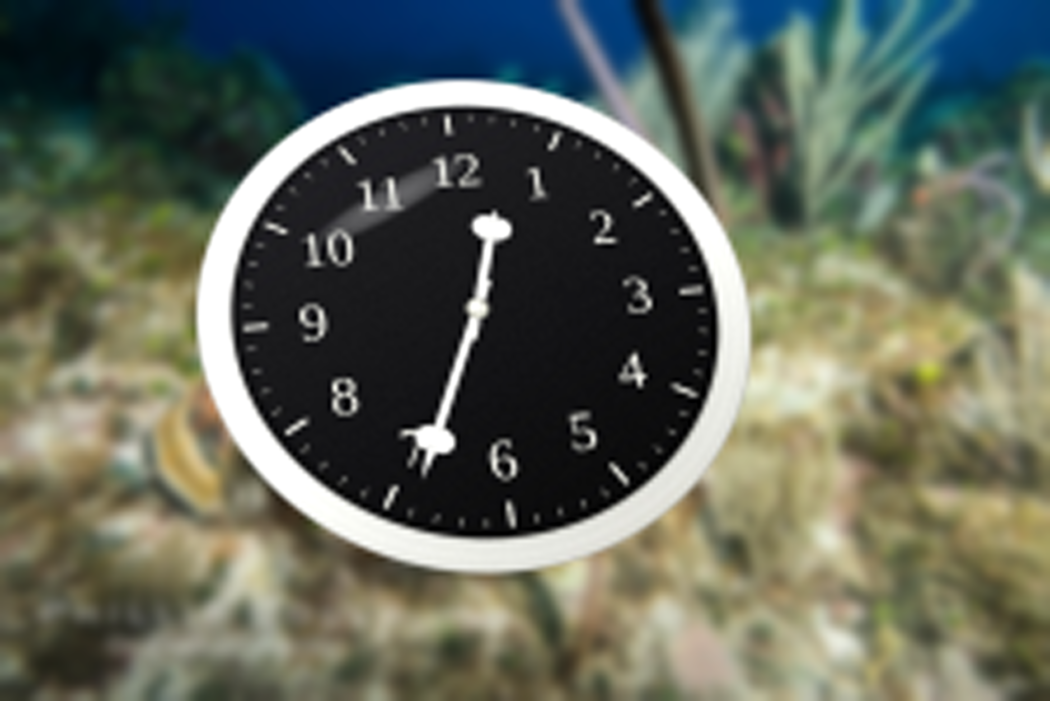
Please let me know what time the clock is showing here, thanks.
12:34
